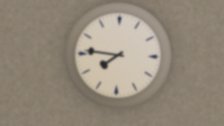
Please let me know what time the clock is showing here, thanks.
7:46
